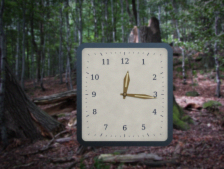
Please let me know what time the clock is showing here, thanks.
12:16
